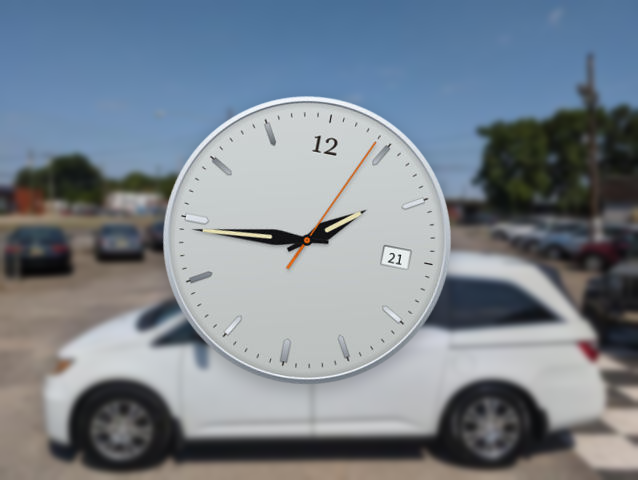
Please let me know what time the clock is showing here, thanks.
1:44:04
